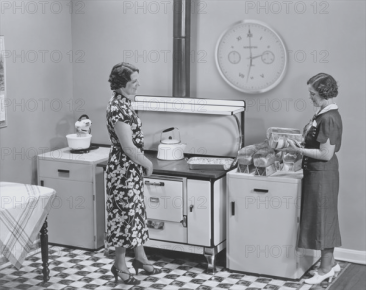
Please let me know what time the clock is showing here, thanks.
2:32
